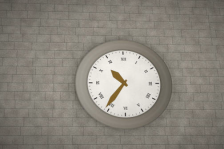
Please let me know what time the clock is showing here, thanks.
10:36
